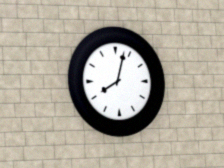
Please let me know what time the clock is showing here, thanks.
8:03
